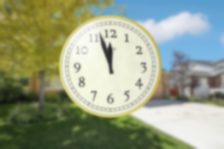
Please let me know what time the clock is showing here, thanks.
11:57
